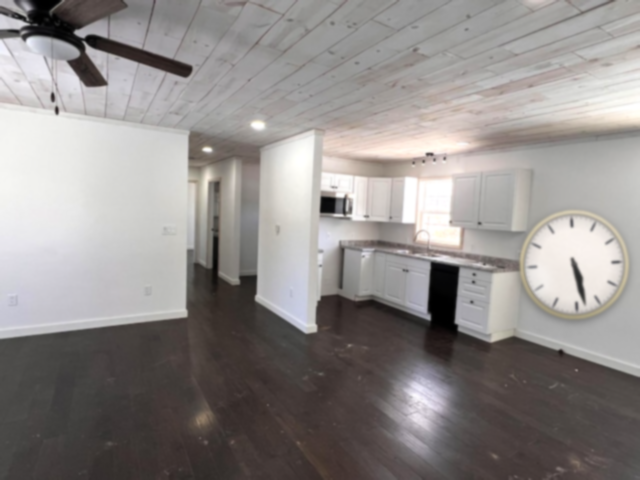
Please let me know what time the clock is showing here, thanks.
5:28
